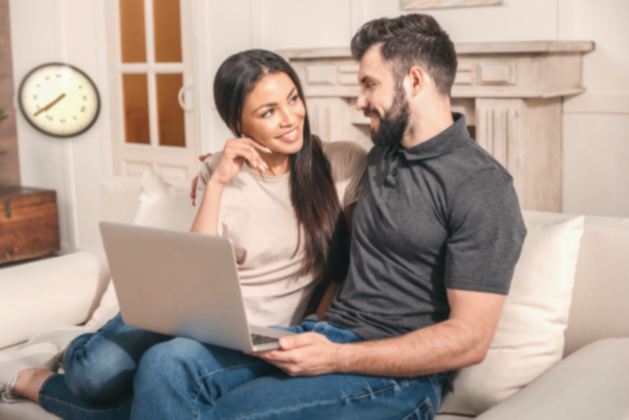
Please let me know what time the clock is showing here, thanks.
7:39
